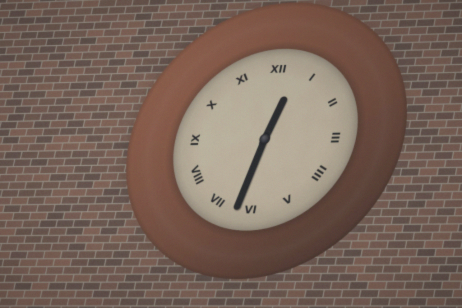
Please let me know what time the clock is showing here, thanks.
12:32
